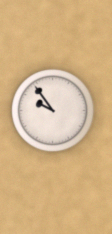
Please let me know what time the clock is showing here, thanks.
9:54
